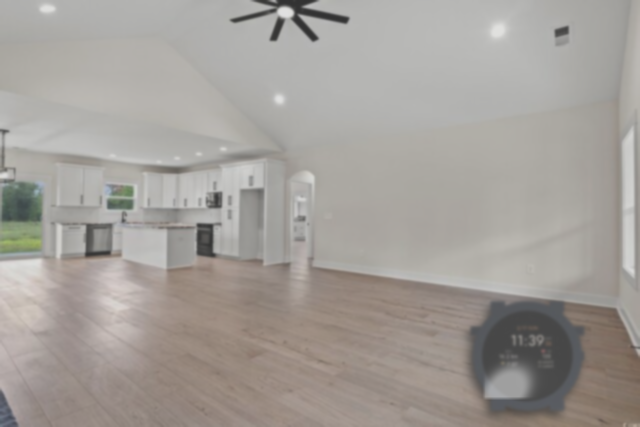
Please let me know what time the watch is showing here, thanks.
11:39
